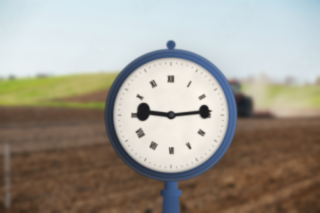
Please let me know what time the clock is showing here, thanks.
9:14
